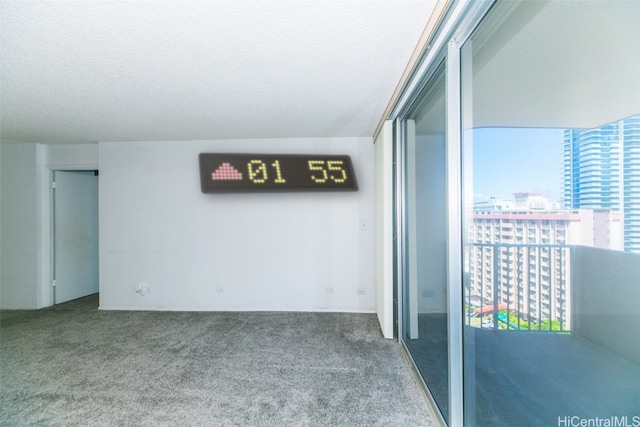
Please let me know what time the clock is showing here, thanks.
1:55
